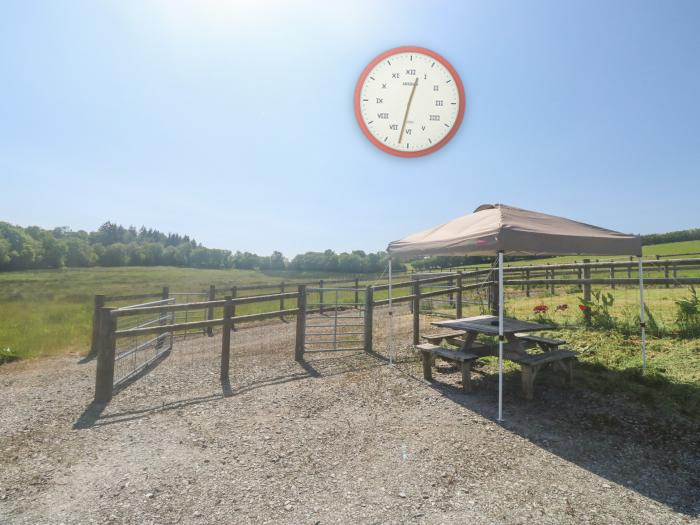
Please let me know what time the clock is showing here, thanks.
12:32
